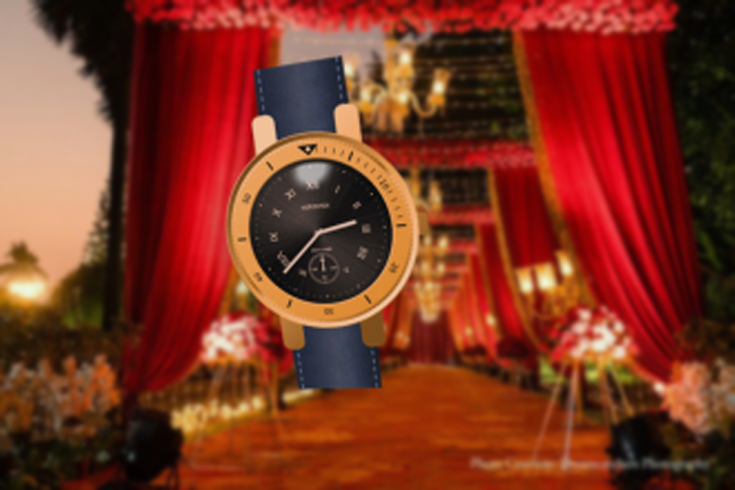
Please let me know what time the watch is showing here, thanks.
2:38
